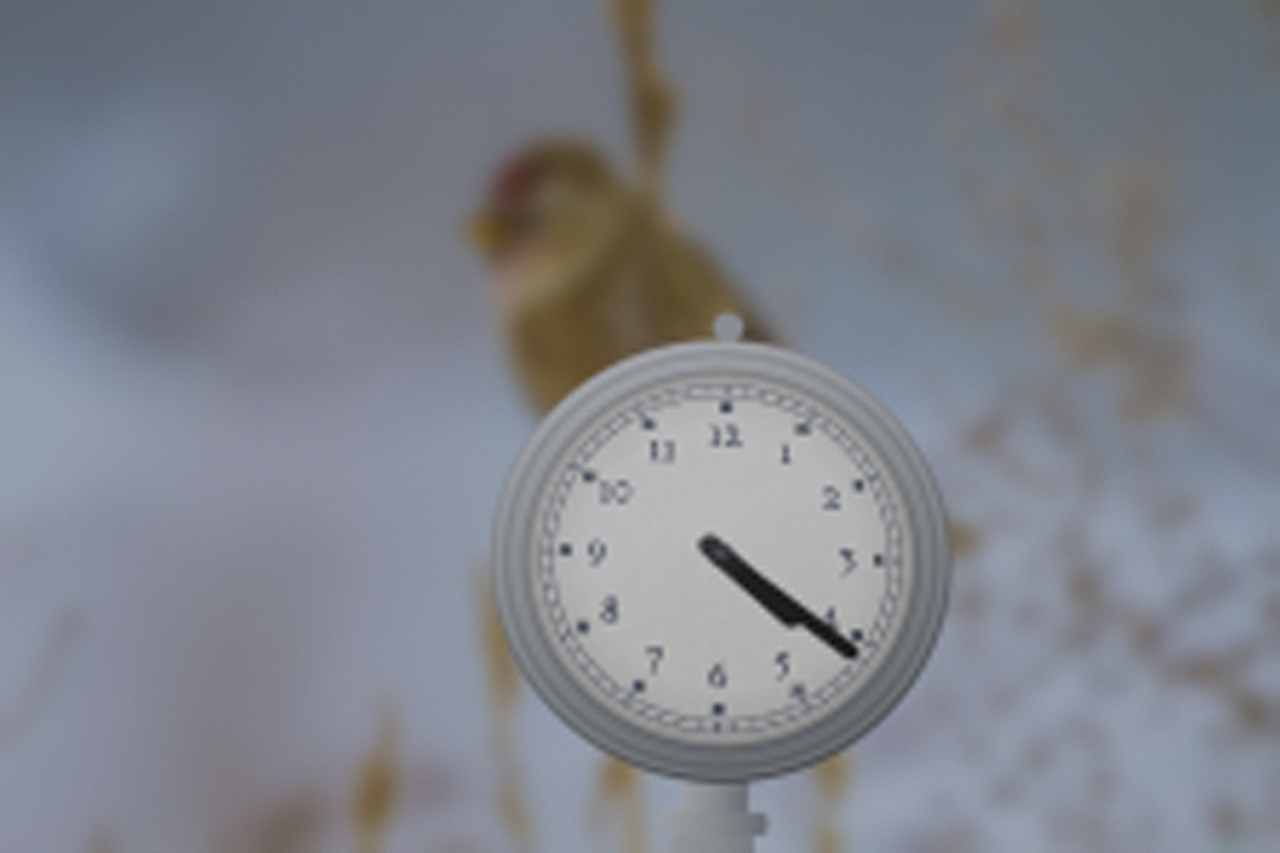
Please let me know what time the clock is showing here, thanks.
4:21
